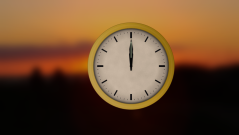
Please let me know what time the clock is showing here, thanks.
12:00
